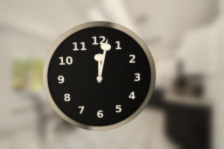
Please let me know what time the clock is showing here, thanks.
12:02
